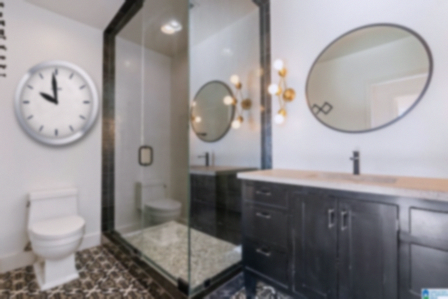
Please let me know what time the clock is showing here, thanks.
9:59
